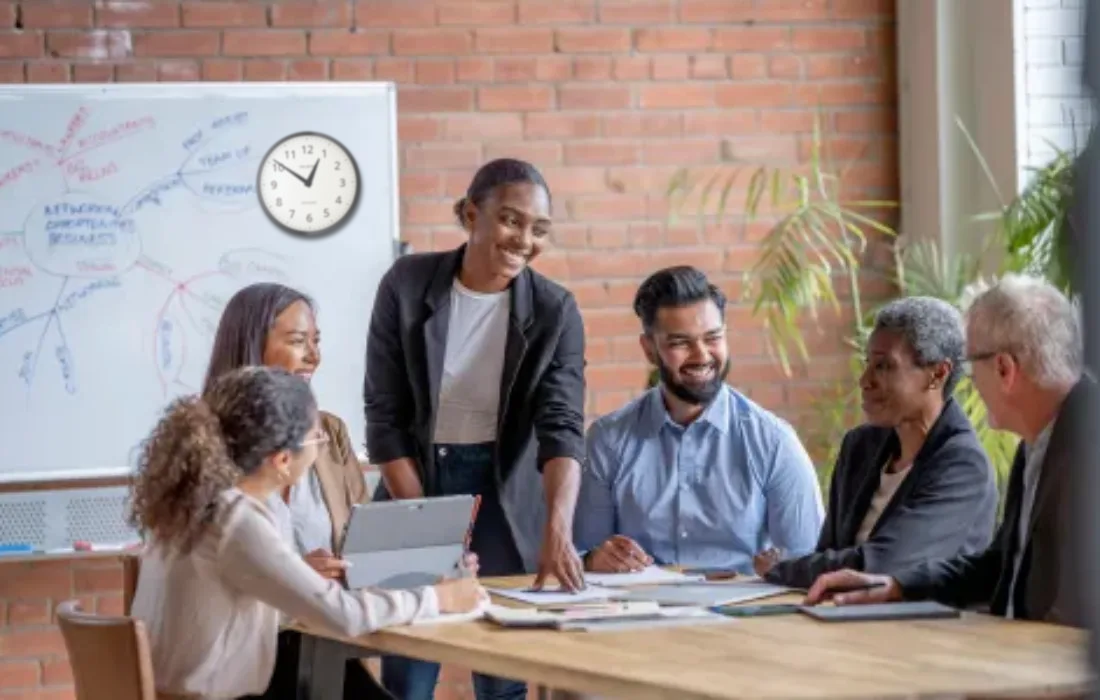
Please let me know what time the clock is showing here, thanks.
12:51
